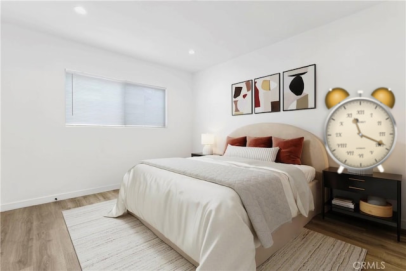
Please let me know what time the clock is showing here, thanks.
11:19
